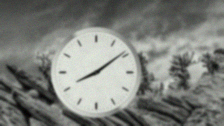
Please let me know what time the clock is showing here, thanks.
8:09
